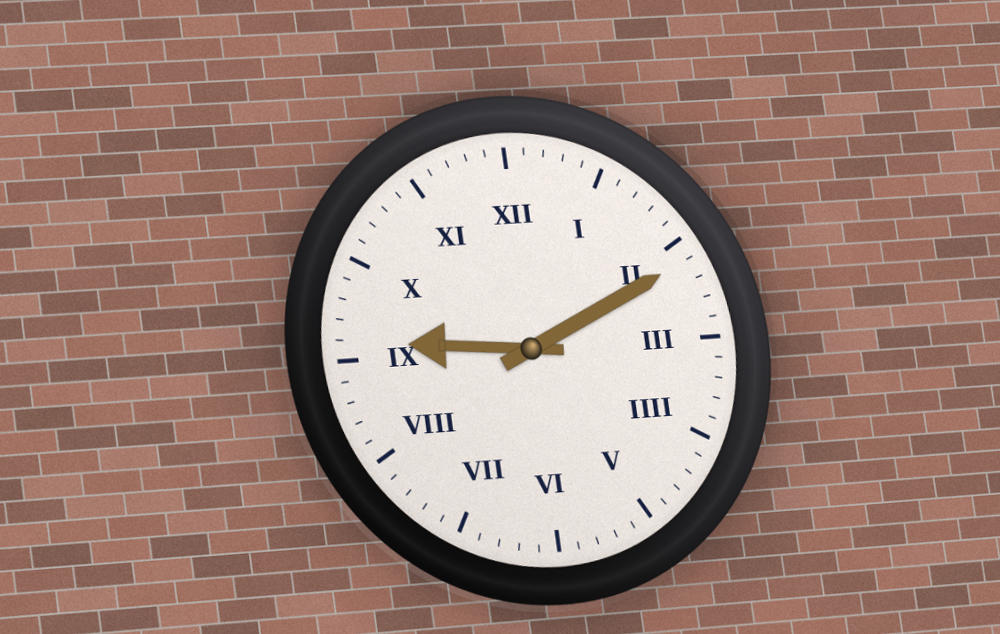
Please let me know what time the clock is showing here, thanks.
9:11
